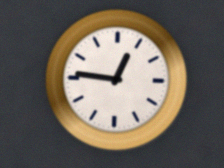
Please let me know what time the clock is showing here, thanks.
12:46
